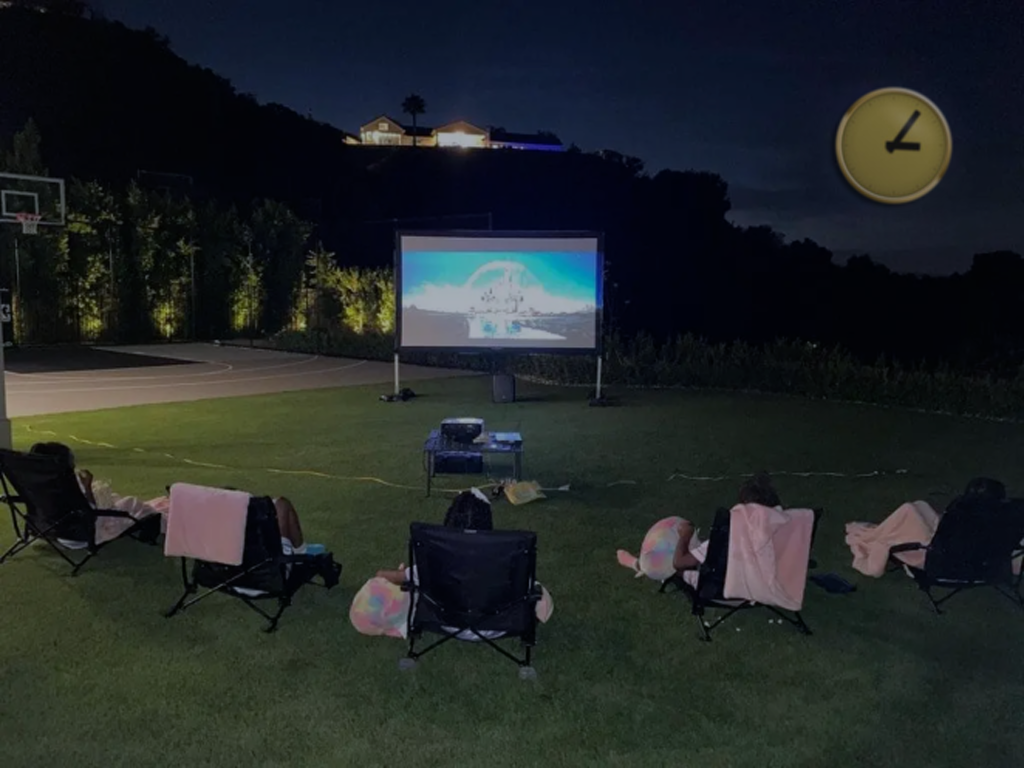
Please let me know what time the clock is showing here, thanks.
3:06
